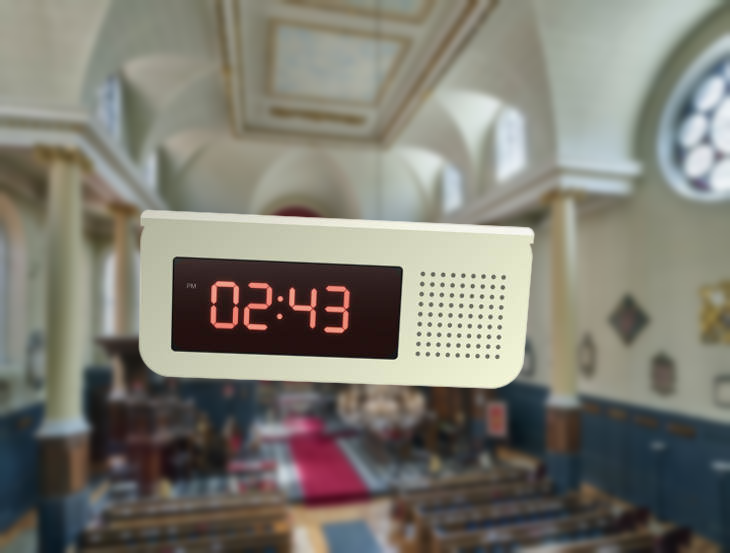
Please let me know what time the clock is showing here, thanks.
2:43
